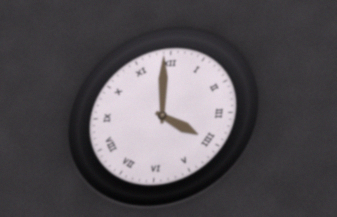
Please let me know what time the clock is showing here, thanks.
3:59
